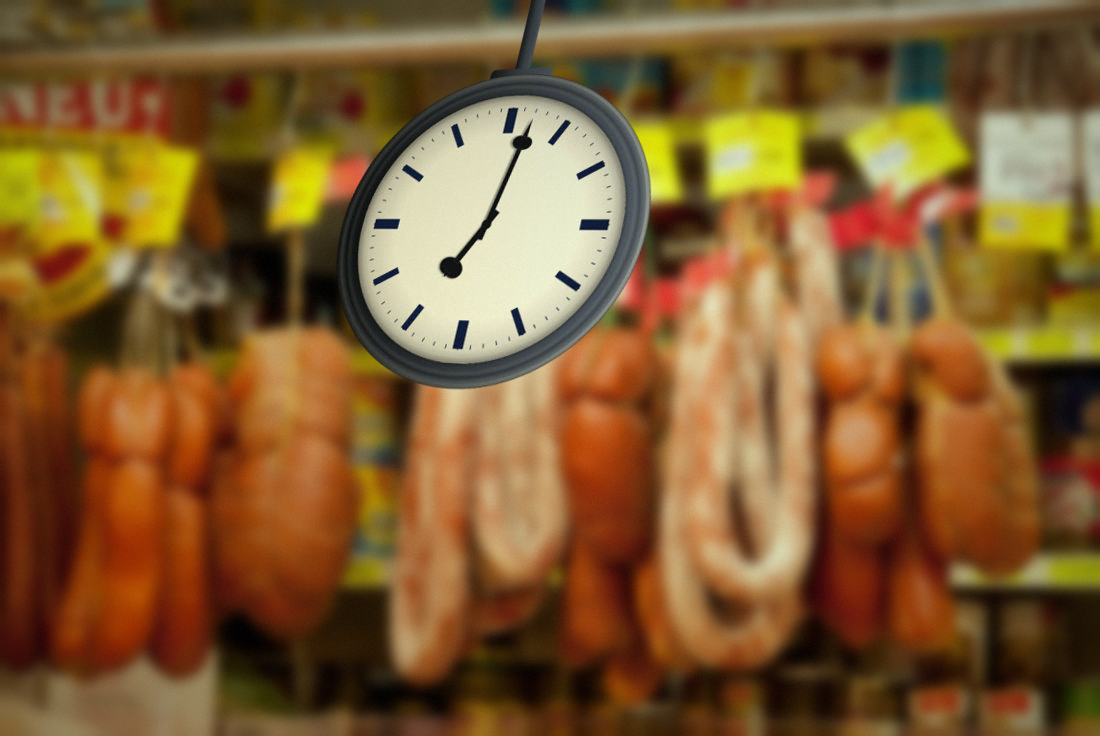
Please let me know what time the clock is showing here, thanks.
7:02
